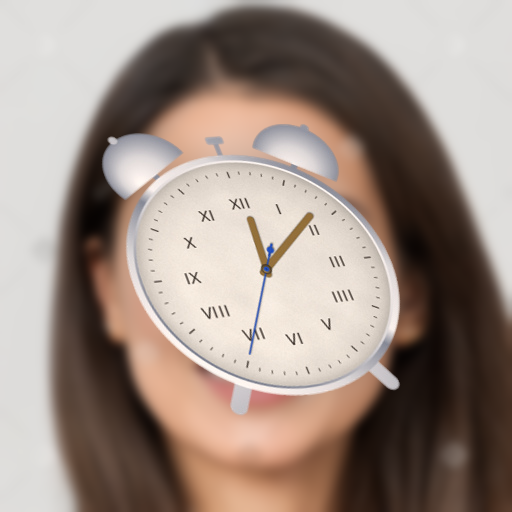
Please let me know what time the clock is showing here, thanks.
12:08:35
